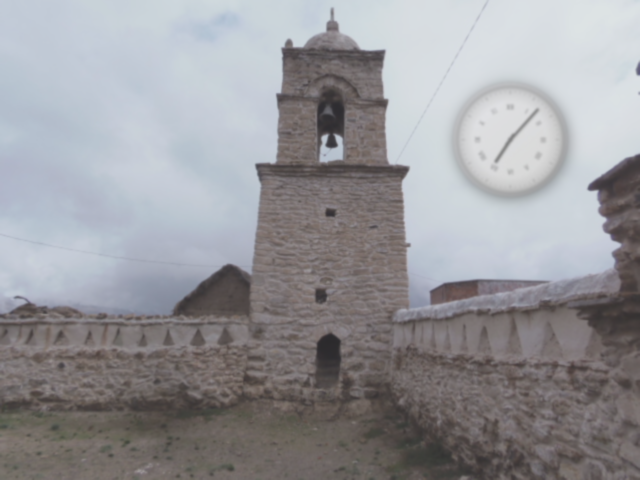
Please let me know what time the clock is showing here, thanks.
7:07
